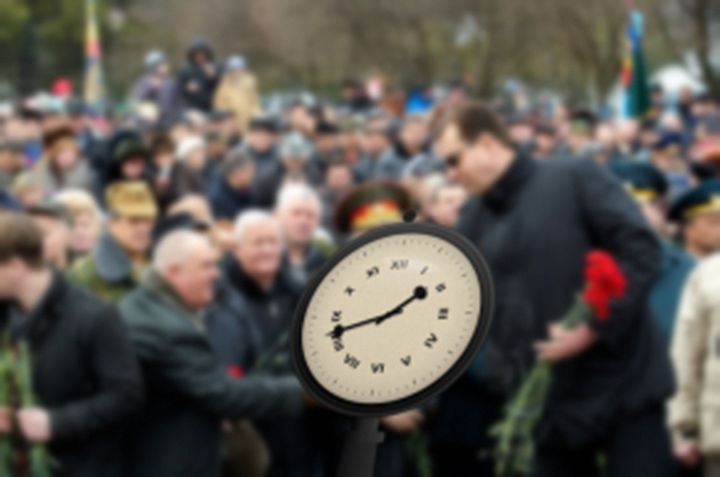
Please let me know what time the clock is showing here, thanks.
1:42
